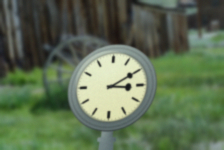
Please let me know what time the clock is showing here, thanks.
3:10
